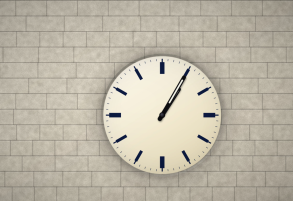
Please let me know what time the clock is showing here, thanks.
1:05
